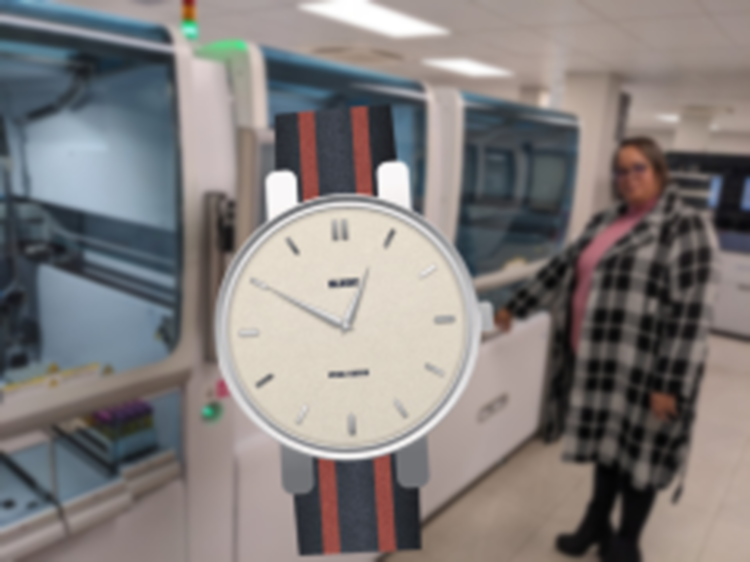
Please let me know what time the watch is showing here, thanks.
12:50
